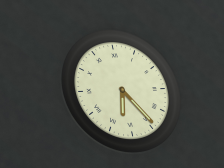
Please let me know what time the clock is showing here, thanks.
6:24
